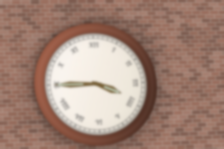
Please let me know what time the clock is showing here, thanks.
3:45
